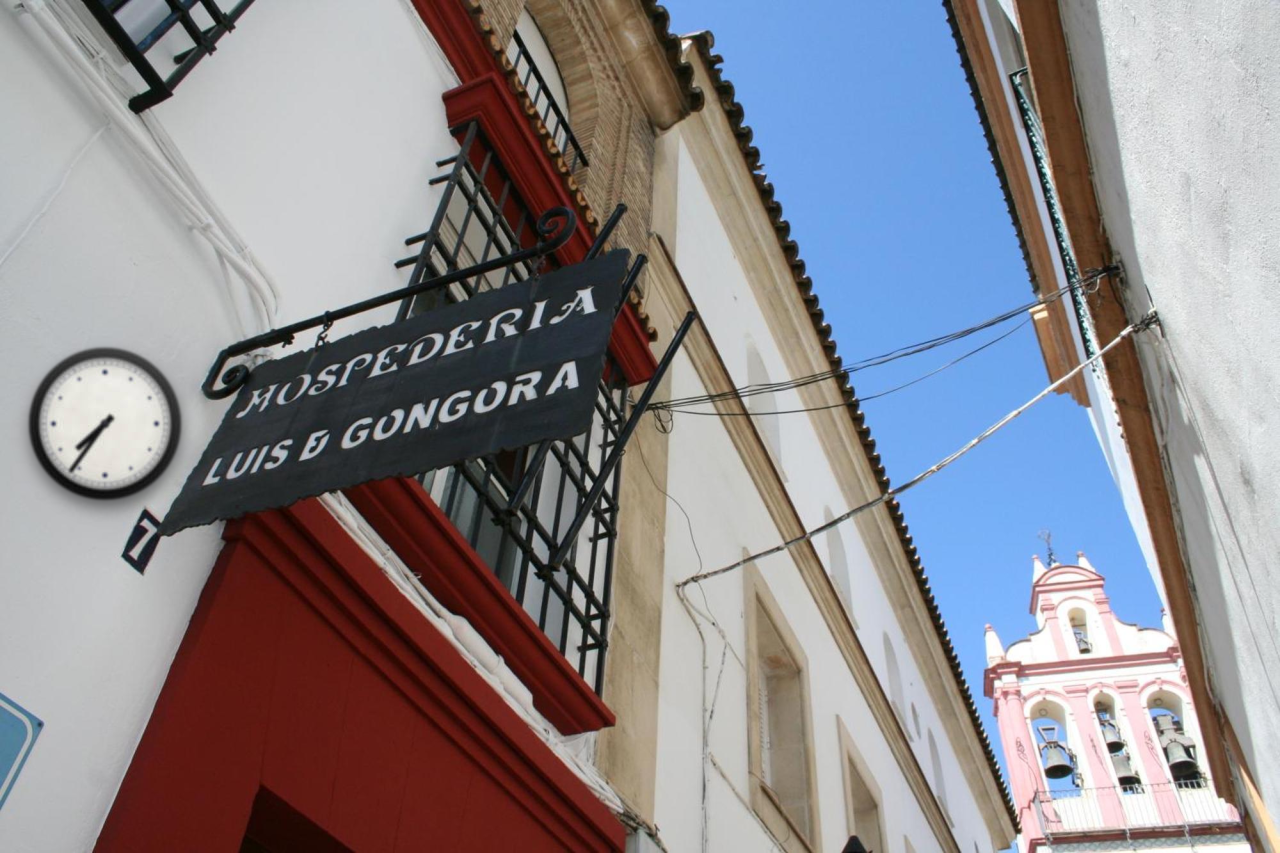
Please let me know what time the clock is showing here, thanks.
7:36
